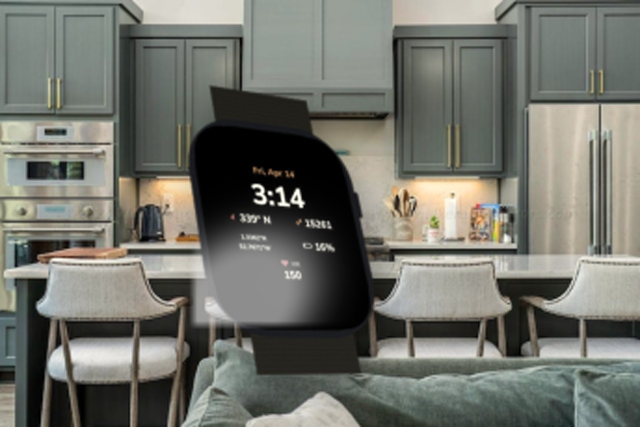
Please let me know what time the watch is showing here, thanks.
3:14
